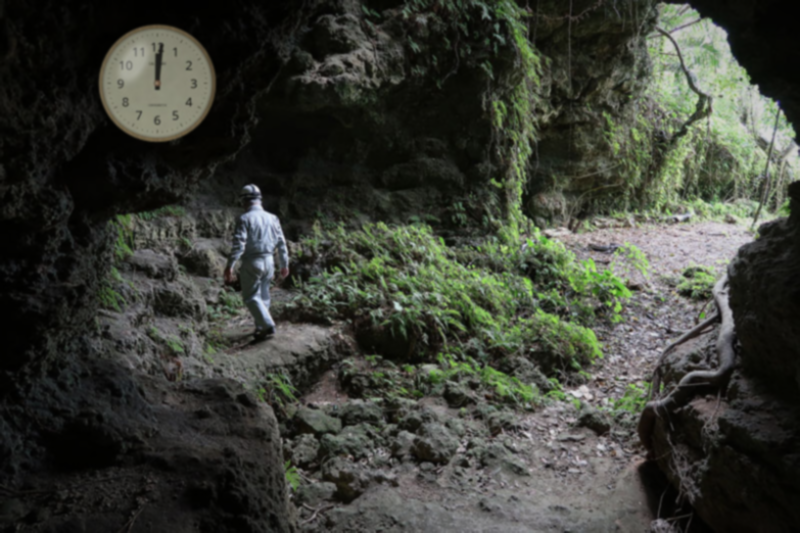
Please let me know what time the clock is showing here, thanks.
12:01
